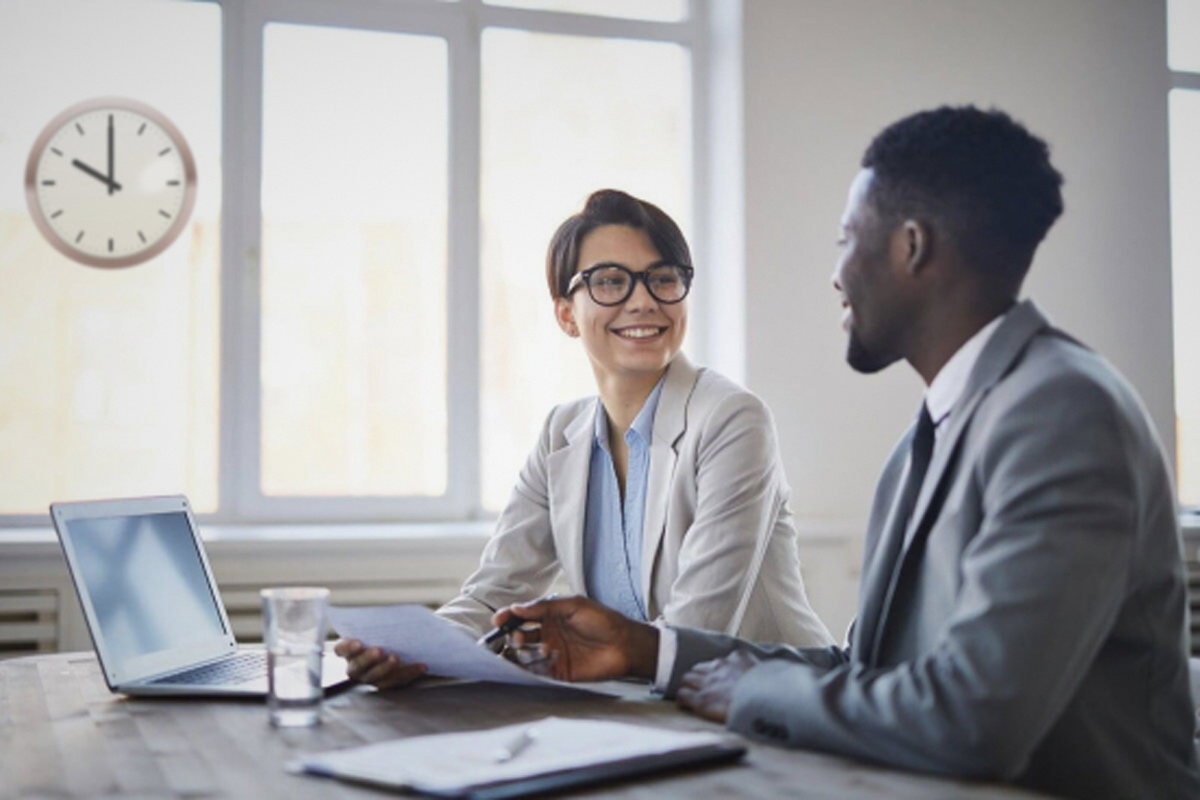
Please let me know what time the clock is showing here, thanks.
10:00
